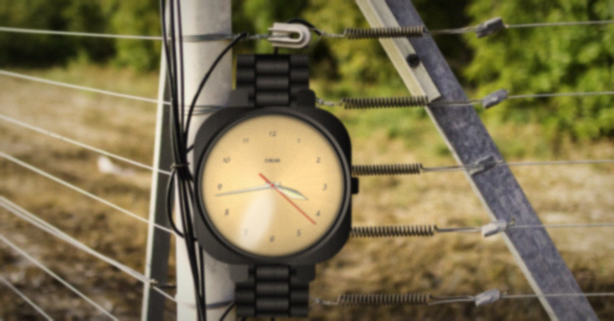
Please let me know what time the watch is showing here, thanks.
3:43:22
